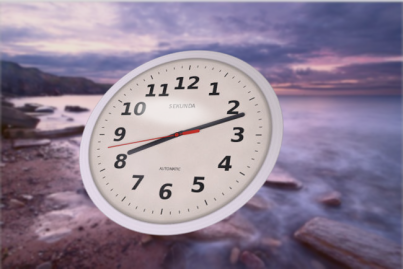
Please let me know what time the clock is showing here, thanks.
8:11:43
